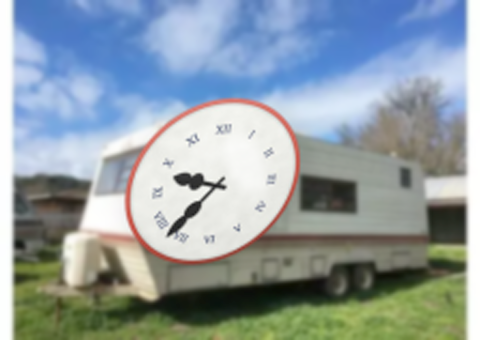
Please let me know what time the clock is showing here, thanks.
9:37
